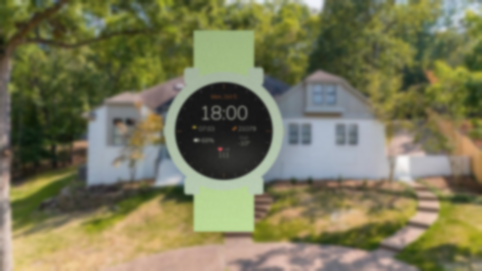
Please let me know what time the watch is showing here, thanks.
18:00
